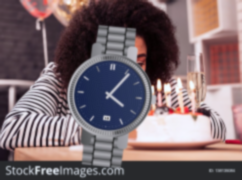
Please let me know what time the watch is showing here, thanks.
4:06
